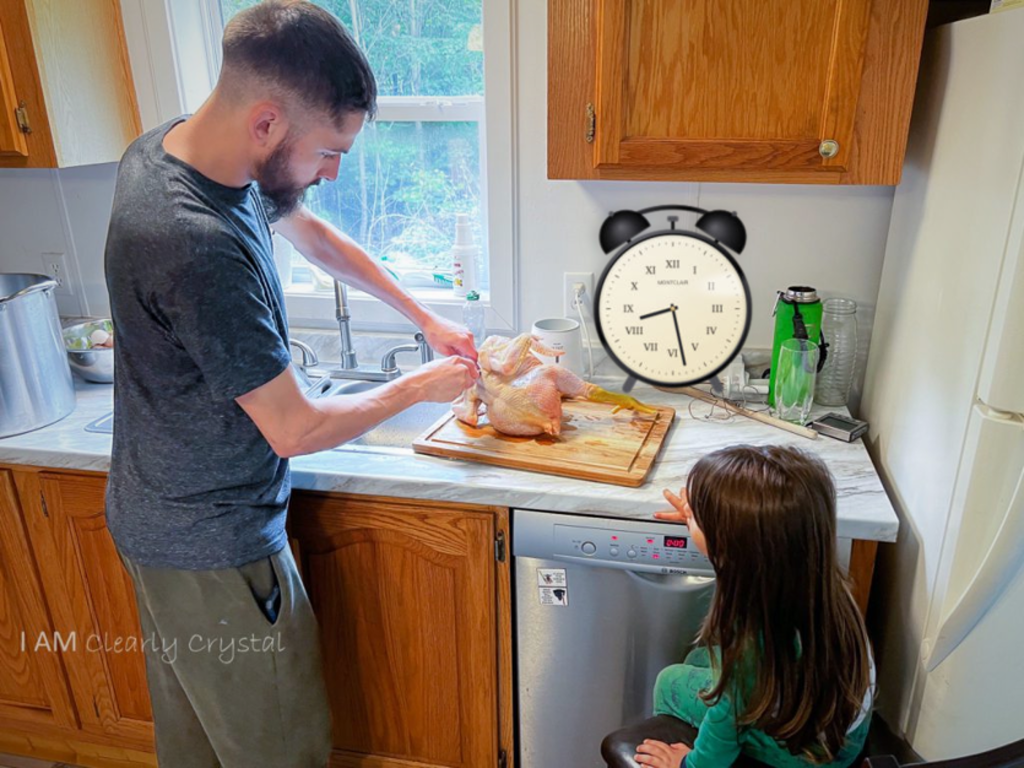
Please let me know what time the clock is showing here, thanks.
8:28
